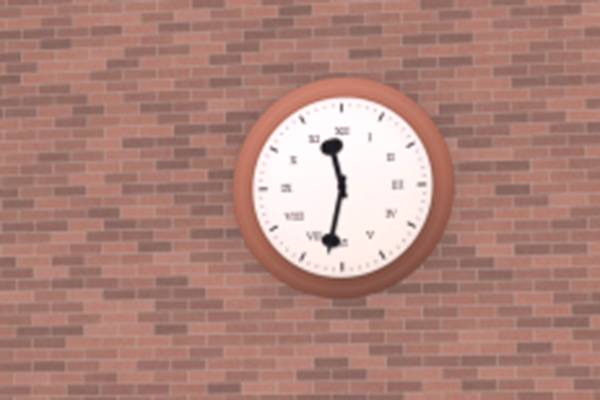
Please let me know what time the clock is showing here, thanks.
11:32
